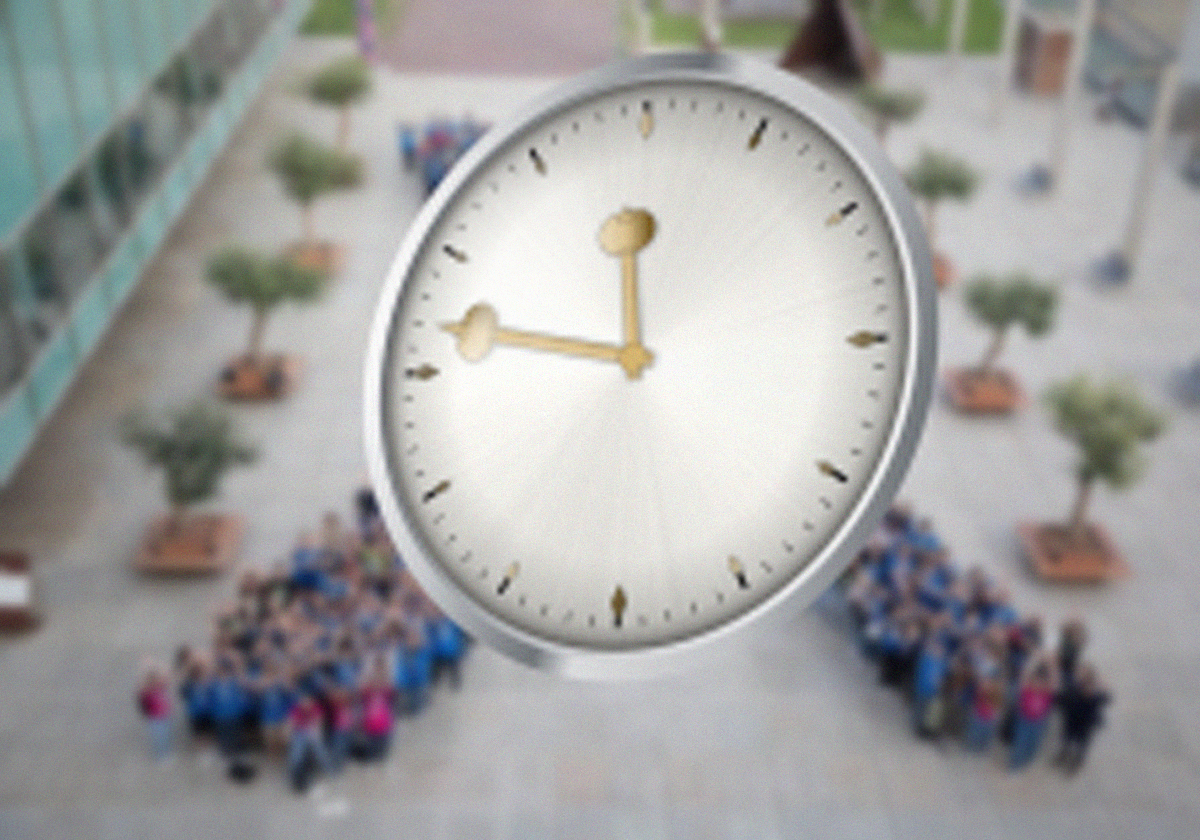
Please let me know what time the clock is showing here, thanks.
11:47
